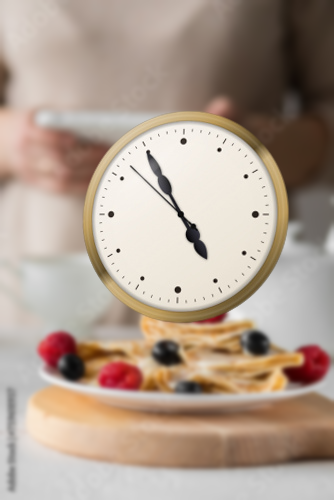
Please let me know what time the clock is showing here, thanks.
4:54:52
